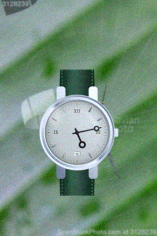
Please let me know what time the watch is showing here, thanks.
5:13
